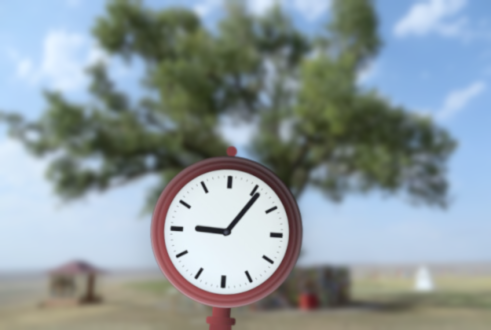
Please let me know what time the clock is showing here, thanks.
9:06
